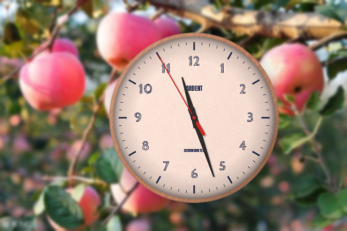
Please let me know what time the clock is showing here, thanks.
11:26:55
